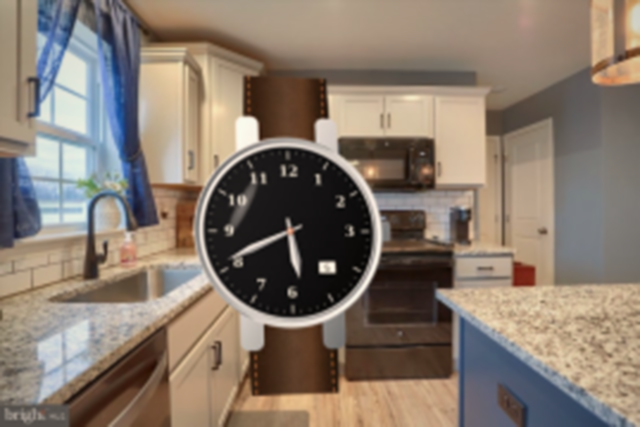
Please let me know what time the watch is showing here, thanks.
5:41
